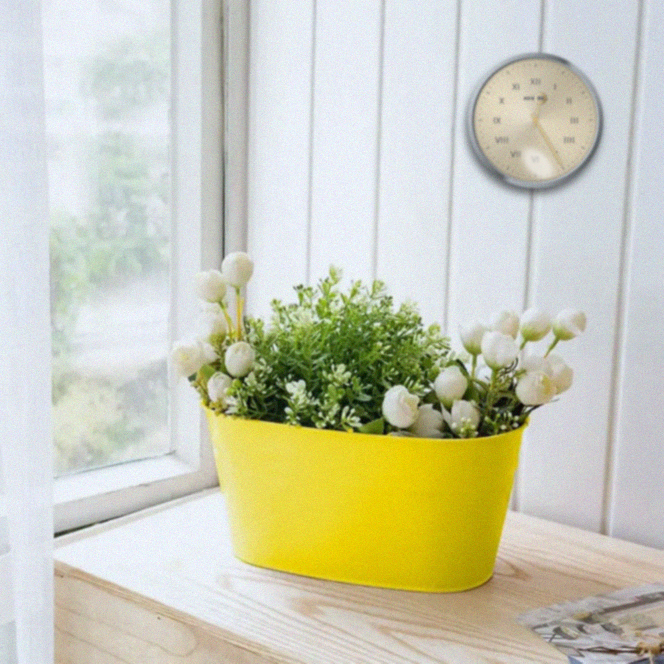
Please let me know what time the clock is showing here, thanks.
12:25
